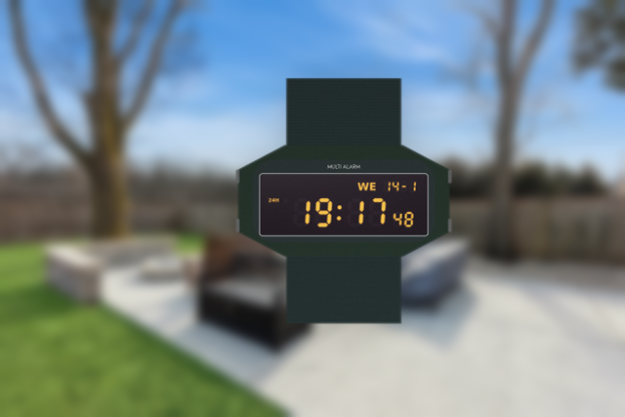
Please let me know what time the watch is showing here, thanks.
19:17:48
